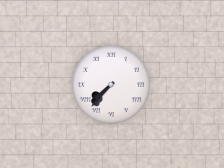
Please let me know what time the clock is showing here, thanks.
7:37
